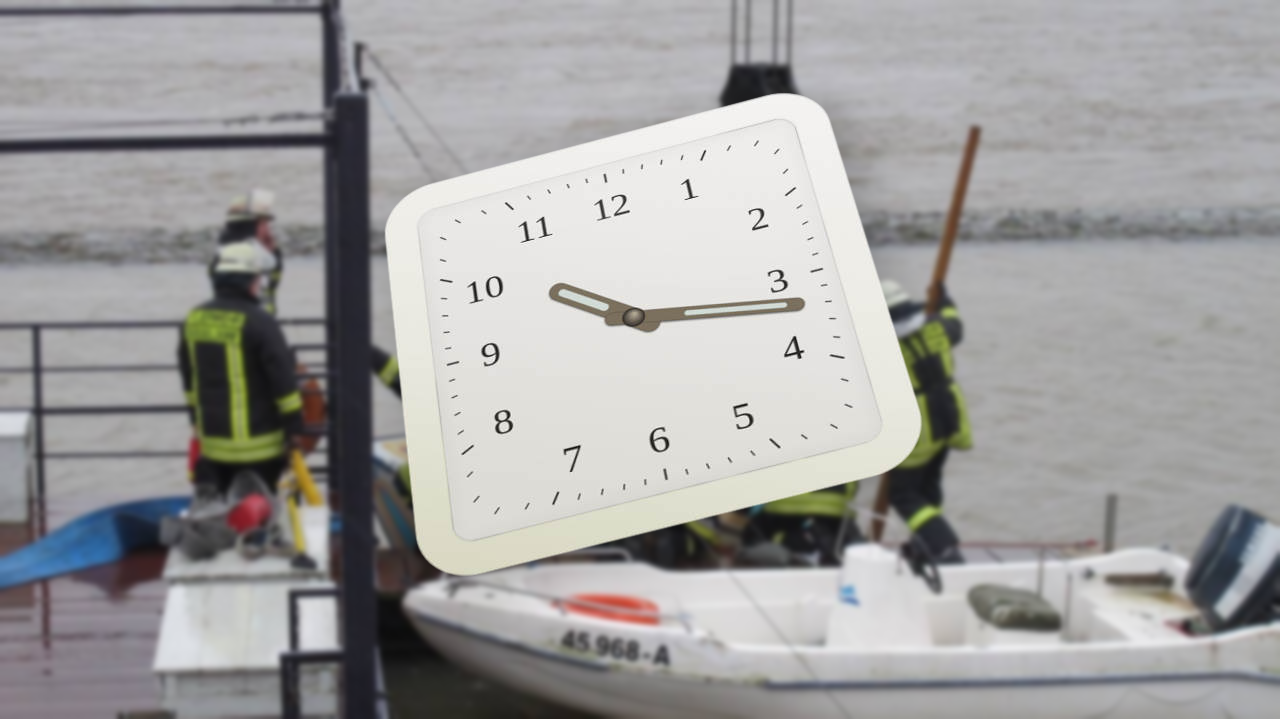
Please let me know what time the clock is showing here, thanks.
10:17
